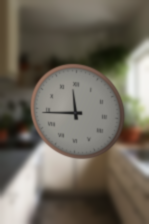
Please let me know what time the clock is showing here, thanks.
11:44
